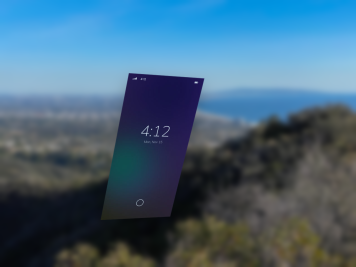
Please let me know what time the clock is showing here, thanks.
4:12
